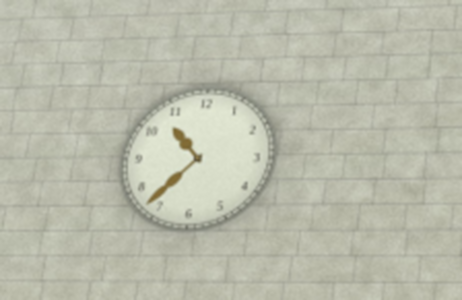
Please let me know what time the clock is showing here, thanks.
10:37
